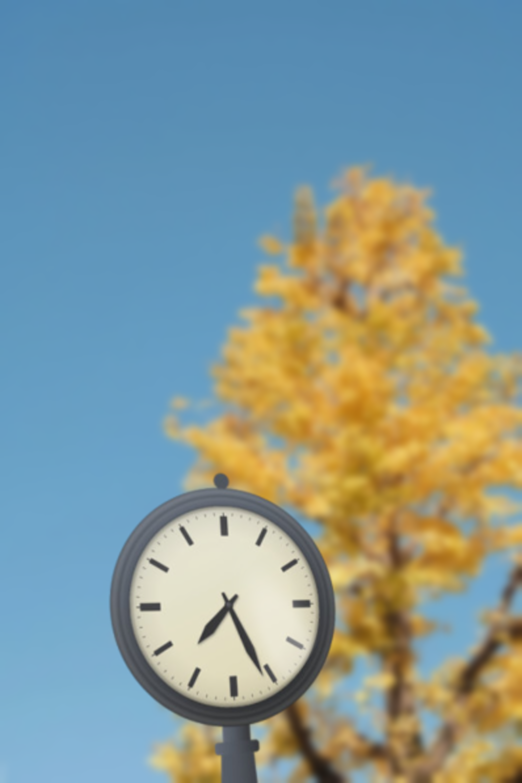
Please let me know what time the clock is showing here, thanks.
7:26
